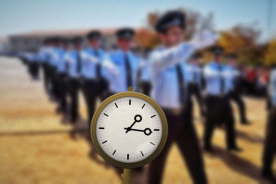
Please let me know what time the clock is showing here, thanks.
1:16
